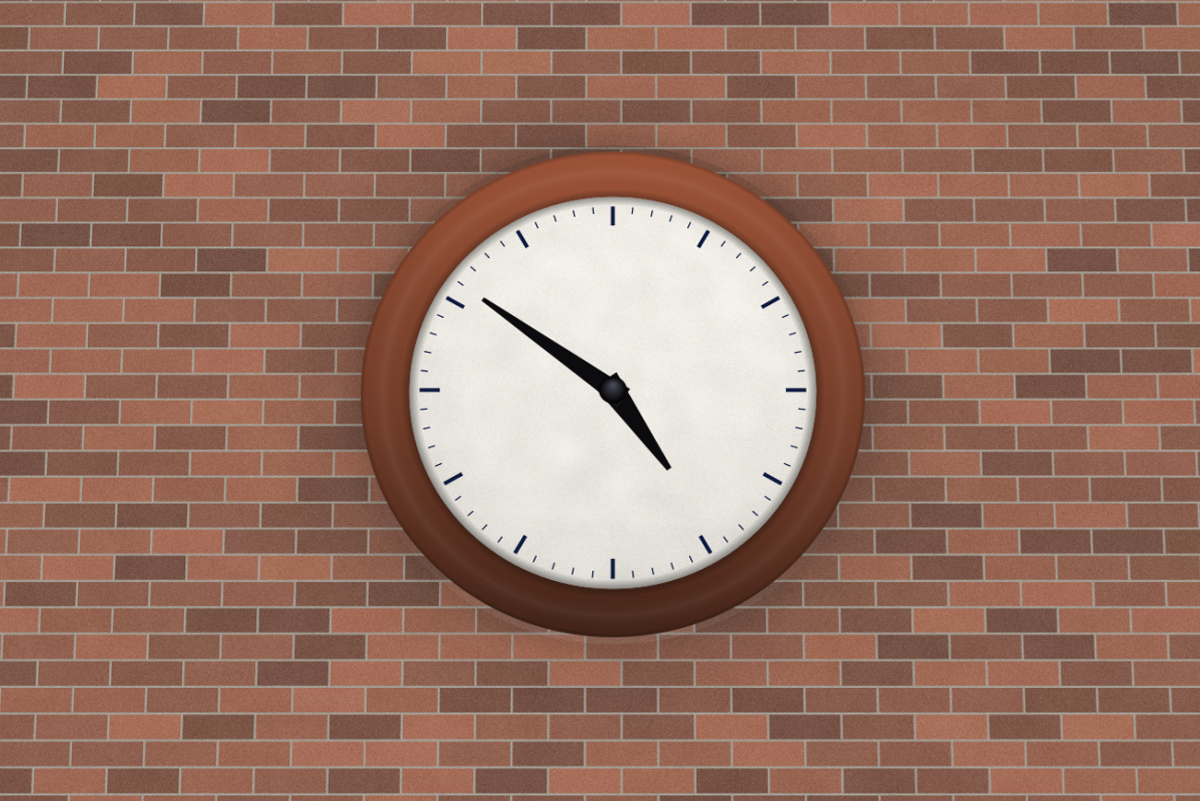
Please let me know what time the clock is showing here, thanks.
4:51
